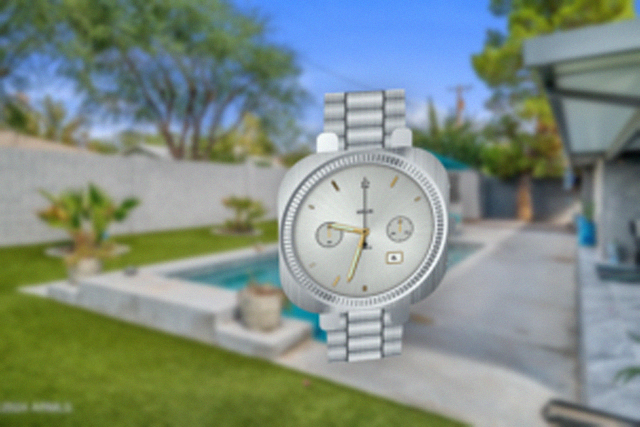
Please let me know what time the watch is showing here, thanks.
9:33
